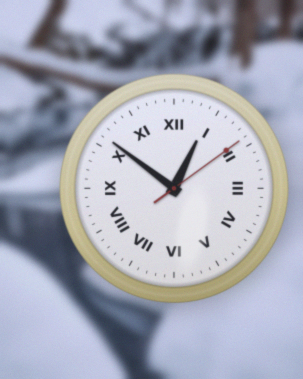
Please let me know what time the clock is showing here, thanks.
12:51:09
